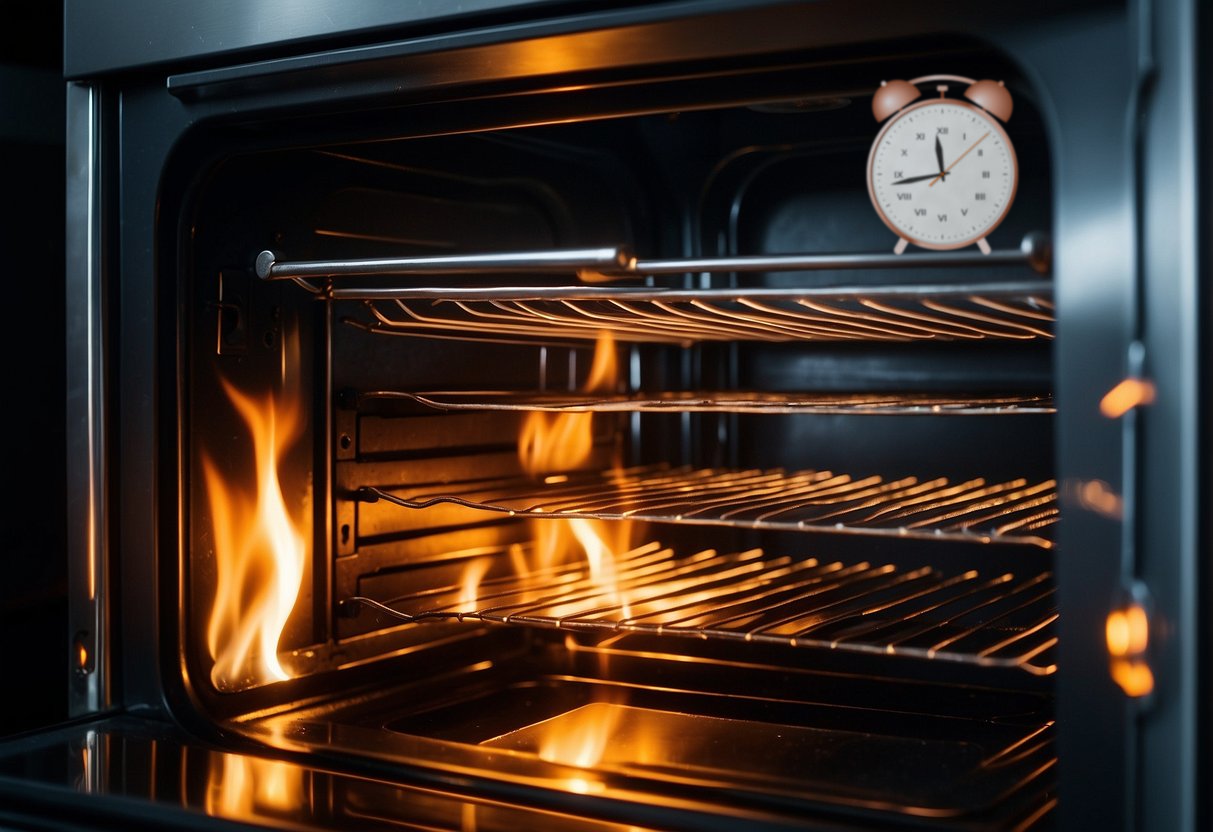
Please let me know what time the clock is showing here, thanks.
11:43:08
